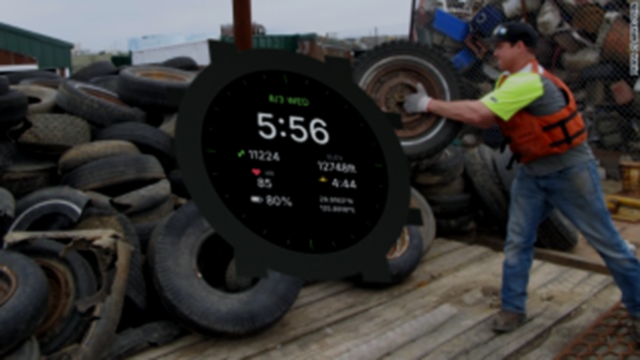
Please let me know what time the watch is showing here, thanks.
5:56
